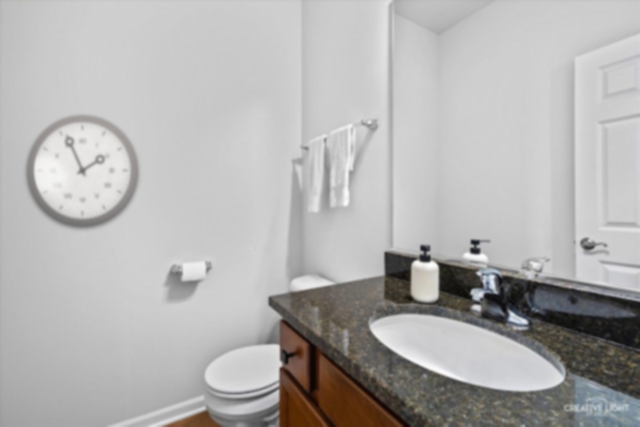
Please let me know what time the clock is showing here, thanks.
1:56
